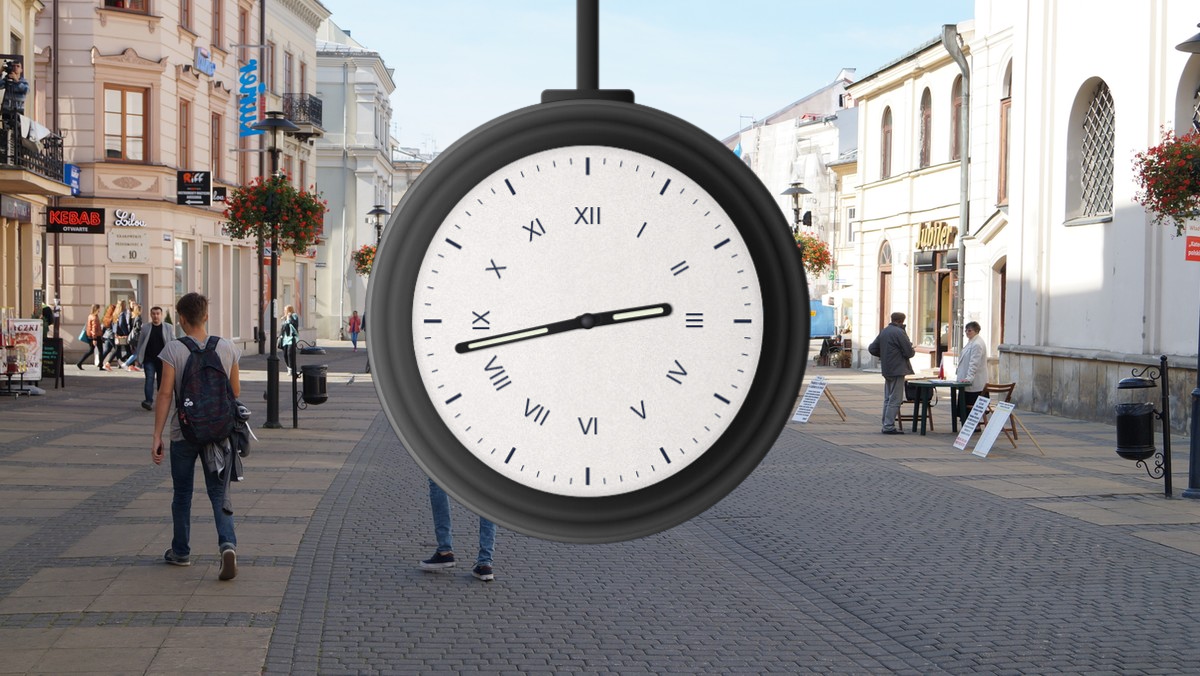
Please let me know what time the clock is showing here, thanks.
2:43
